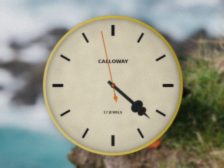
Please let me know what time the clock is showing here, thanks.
4:21:58
